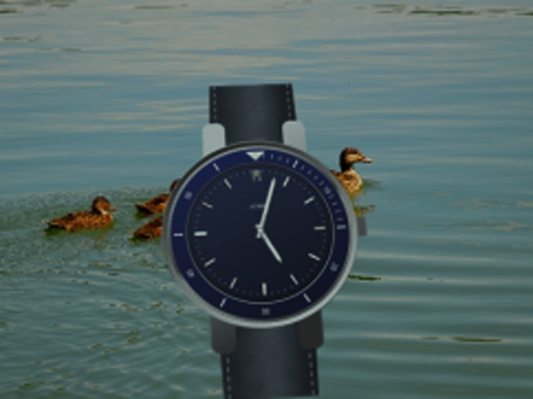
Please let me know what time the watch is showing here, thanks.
5:03
